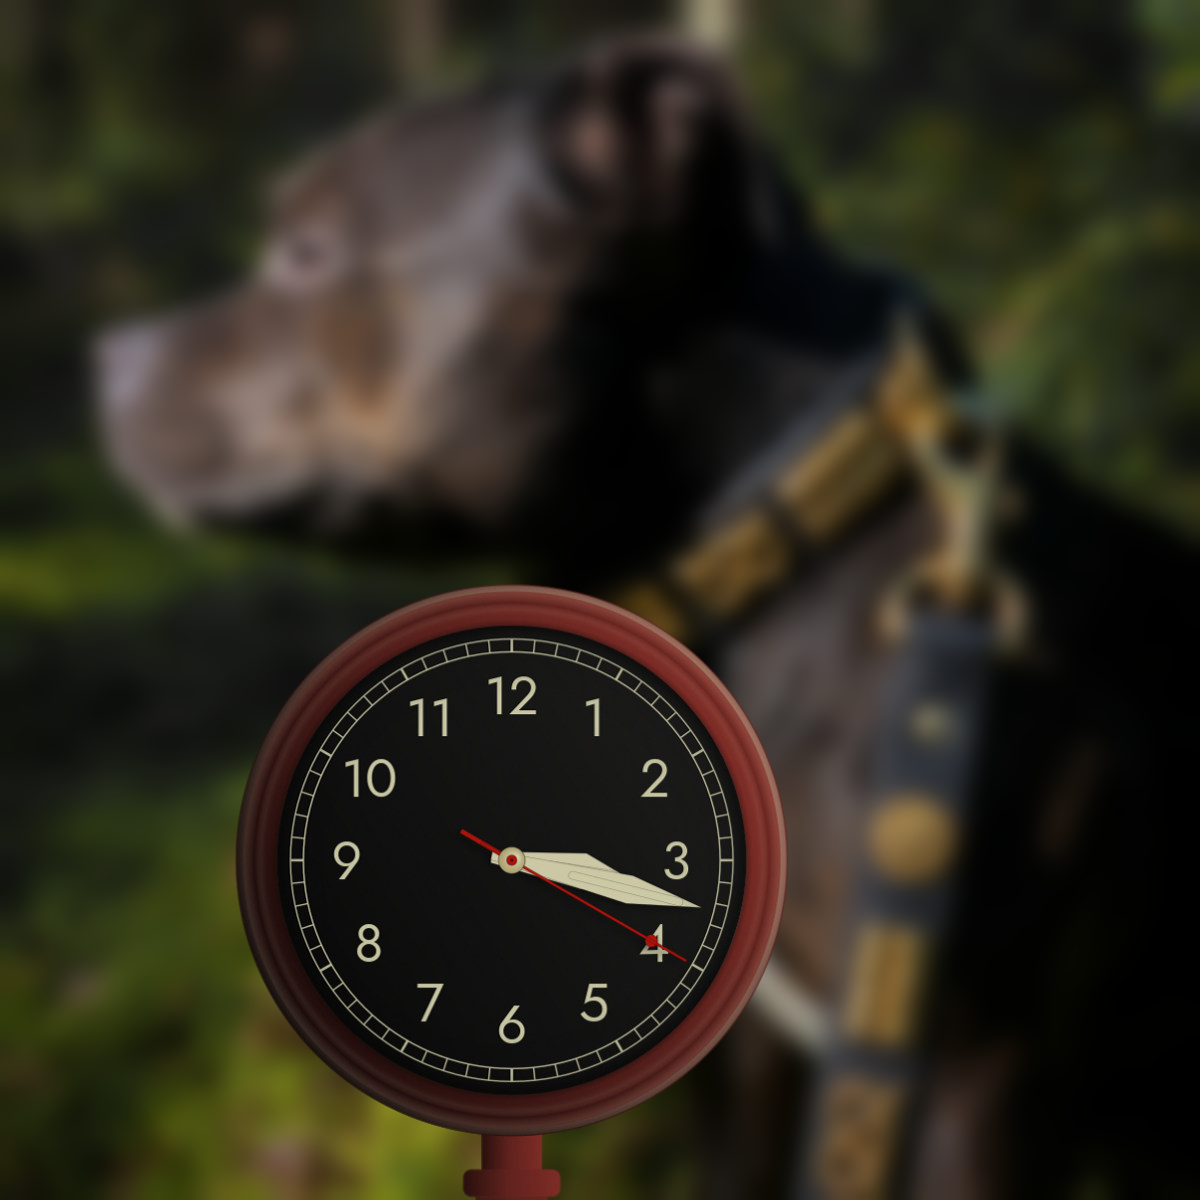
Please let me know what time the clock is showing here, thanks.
3:17:20
